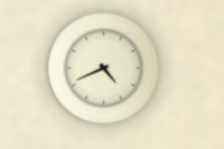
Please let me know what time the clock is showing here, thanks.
4:41
